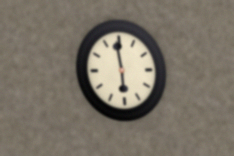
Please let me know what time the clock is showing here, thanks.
5:59
